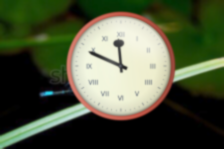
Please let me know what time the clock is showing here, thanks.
11:49
